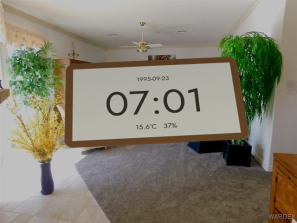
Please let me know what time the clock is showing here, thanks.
7:01
